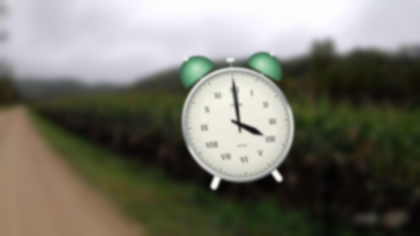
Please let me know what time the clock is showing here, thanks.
4:00
